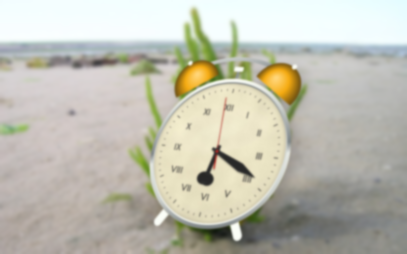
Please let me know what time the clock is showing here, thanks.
6:18:59
